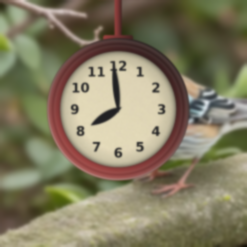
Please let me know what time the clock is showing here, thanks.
7:59
